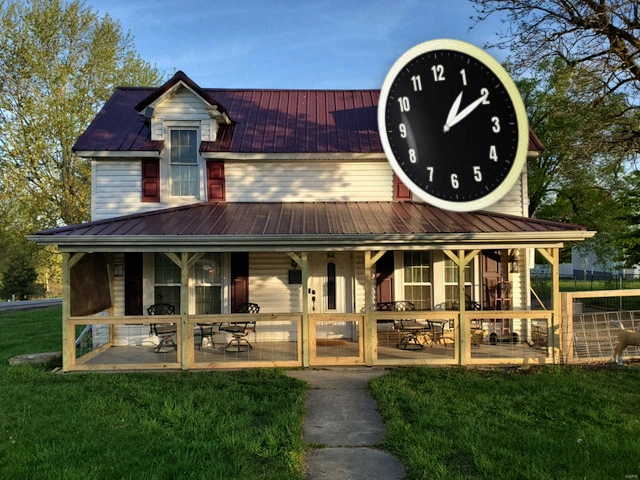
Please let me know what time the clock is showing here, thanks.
1:10
